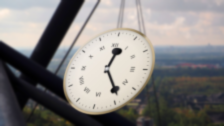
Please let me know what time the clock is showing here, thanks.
12:24
